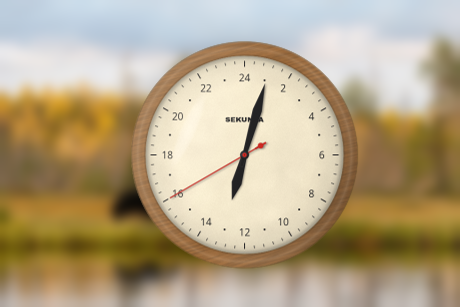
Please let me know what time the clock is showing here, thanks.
13:02:40
